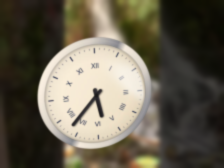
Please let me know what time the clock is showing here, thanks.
5:37
